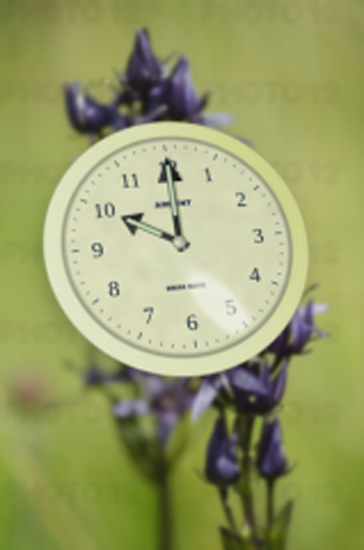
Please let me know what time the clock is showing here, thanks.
10:00
